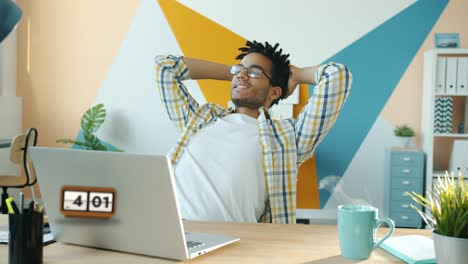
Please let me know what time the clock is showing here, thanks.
4:01
